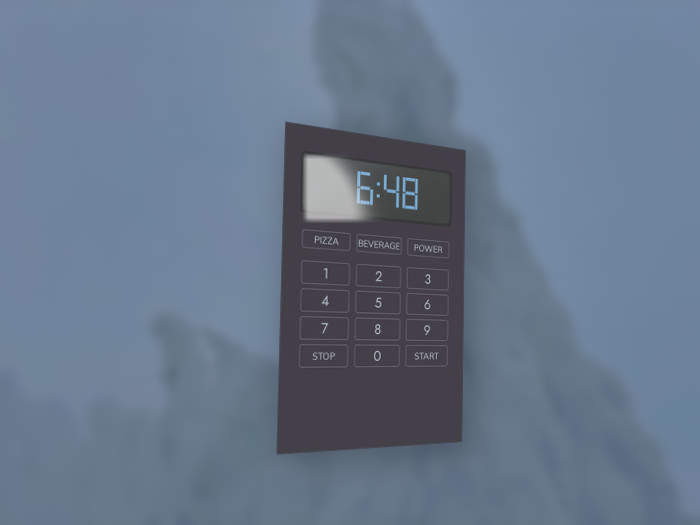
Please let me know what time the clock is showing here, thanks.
6:48
